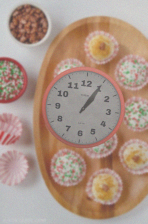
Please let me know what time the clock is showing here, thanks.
1:05
